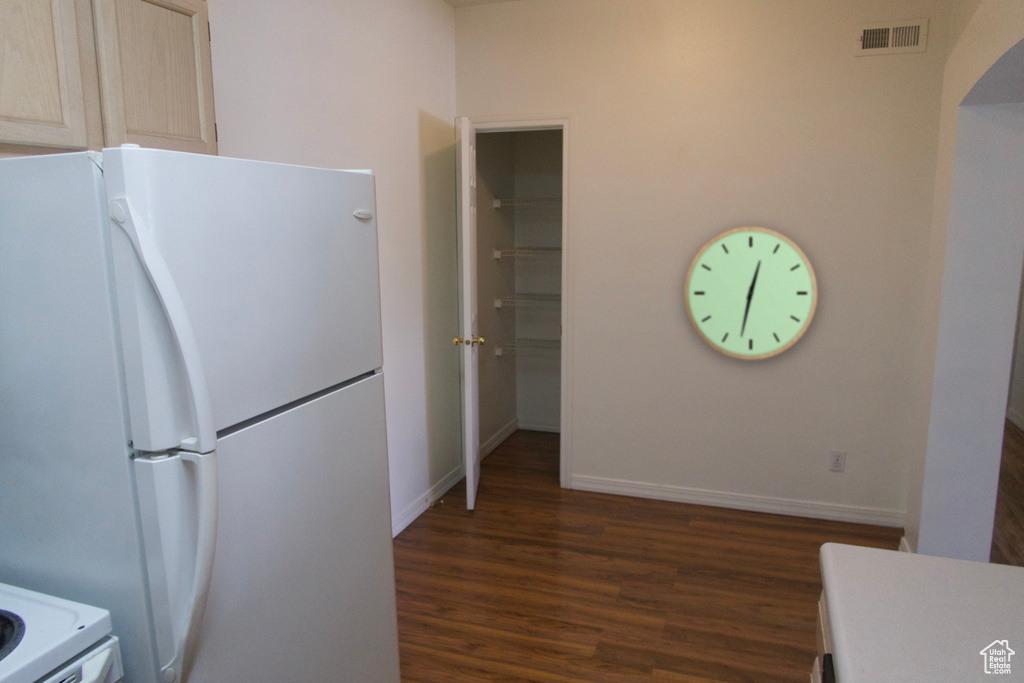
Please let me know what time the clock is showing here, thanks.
12:32
